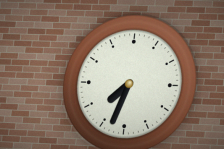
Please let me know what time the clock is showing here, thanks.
7:33
